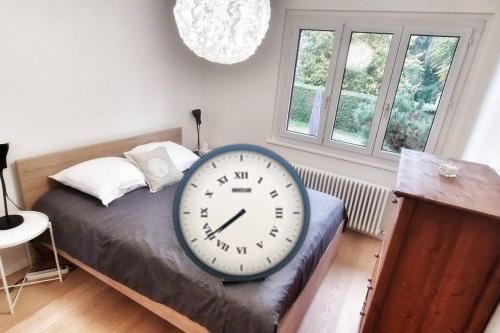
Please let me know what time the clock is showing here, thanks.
7:39
